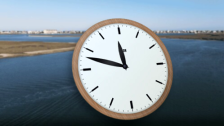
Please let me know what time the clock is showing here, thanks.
11:48
